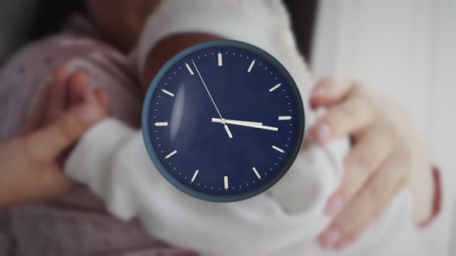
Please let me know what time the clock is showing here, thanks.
3:16:56
